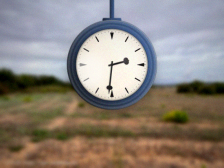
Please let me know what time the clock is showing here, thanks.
2:31
